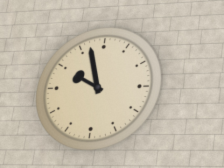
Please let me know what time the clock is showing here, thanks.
9:57
